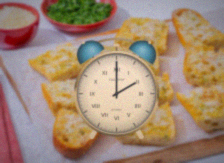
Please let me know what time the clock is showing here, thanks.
2:00
